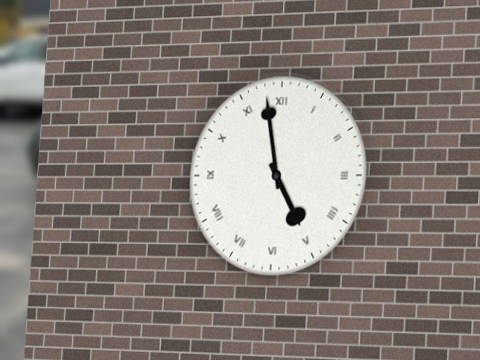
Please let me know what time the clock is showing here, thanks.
4:58
